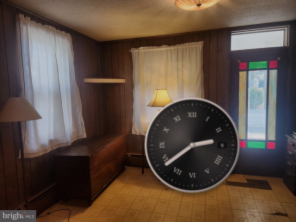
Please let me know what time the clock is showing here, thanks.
2:39
